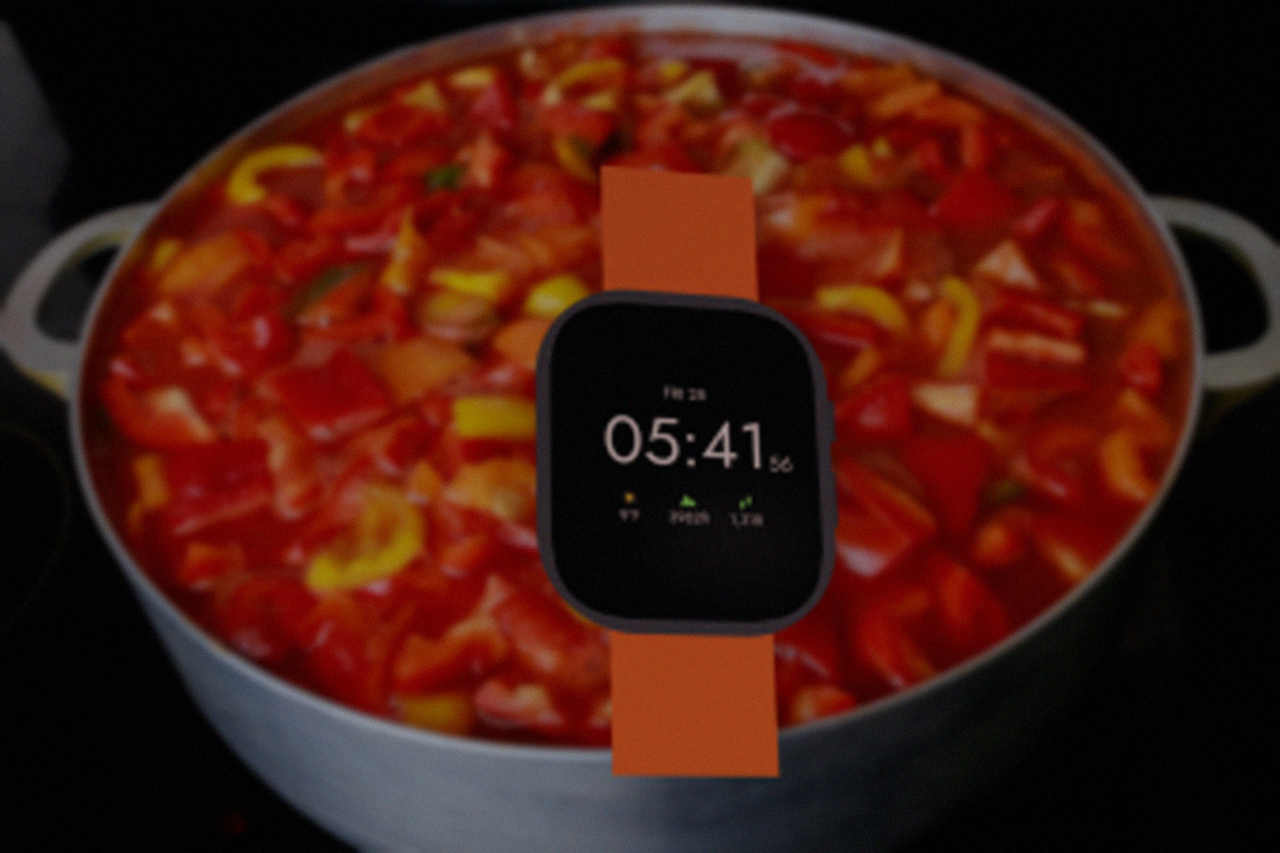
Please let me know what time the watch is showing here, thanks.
5:41
